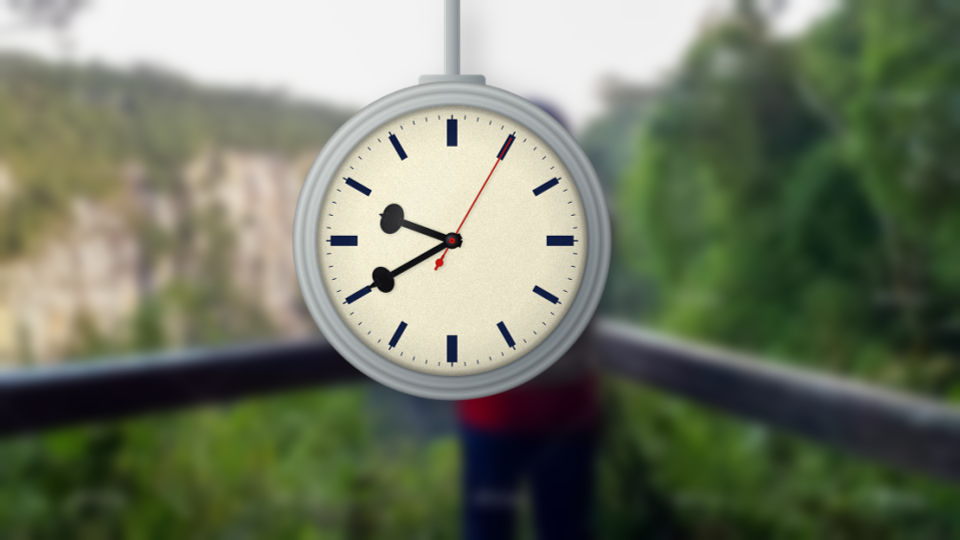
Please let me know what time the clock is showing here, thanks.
9:40:05
